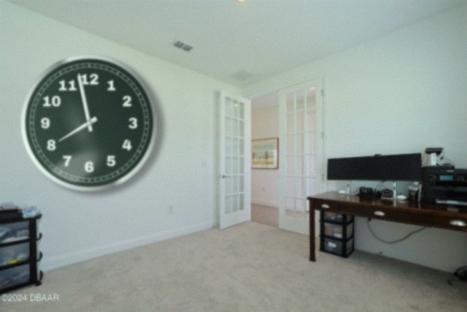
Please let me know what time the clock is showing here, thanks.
7:58
